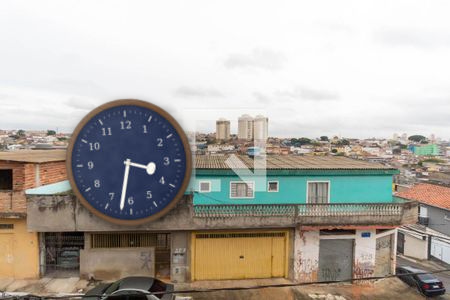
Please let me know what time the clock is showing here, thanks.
3:32
